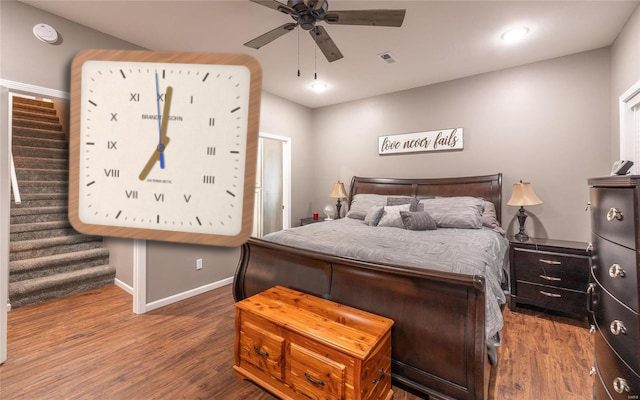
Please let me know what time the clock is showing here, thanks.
7:00:59
